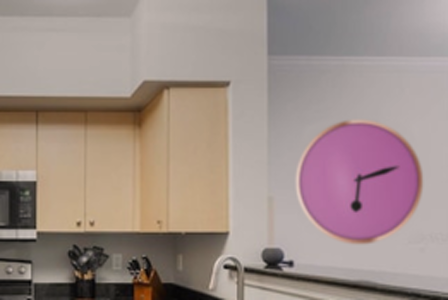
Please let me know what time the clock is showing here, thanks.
6:12
